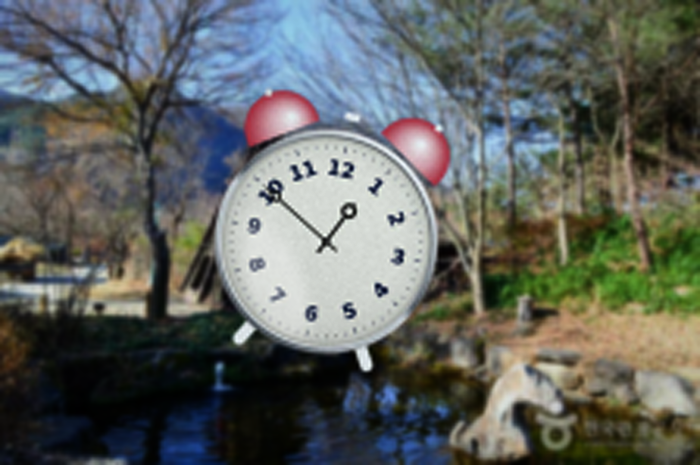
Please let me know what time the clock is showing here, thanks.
12:50
